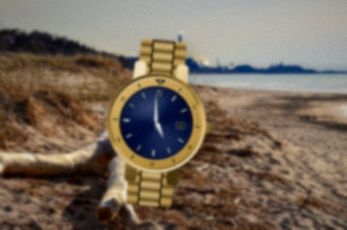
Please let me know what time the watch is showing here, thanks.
4:59
